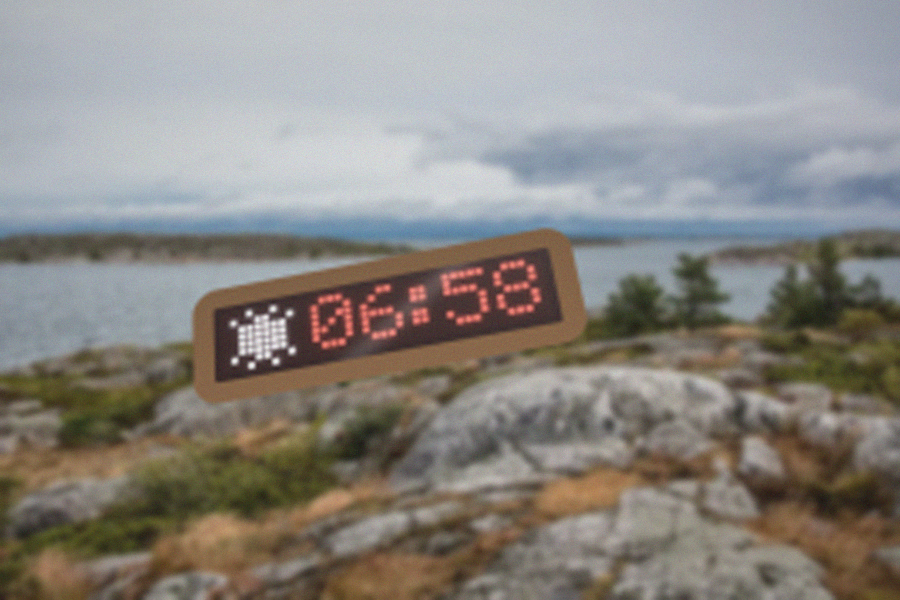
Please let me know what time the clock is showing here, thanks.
6:58
